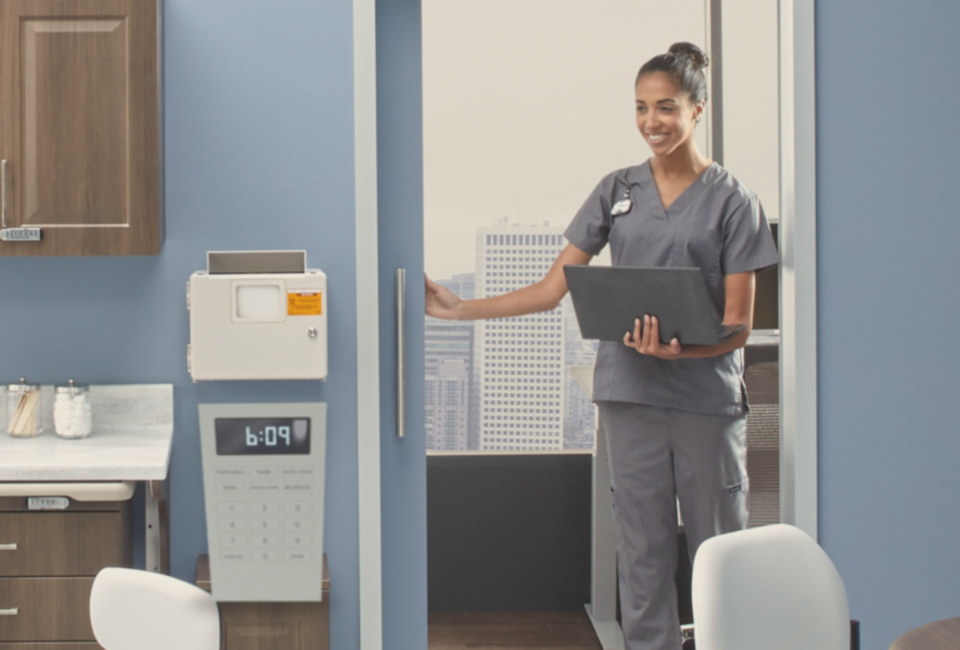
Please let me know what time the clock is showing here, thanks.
6:09
